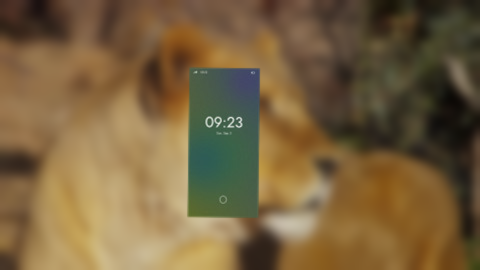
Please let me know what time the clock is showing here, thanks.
9:23
